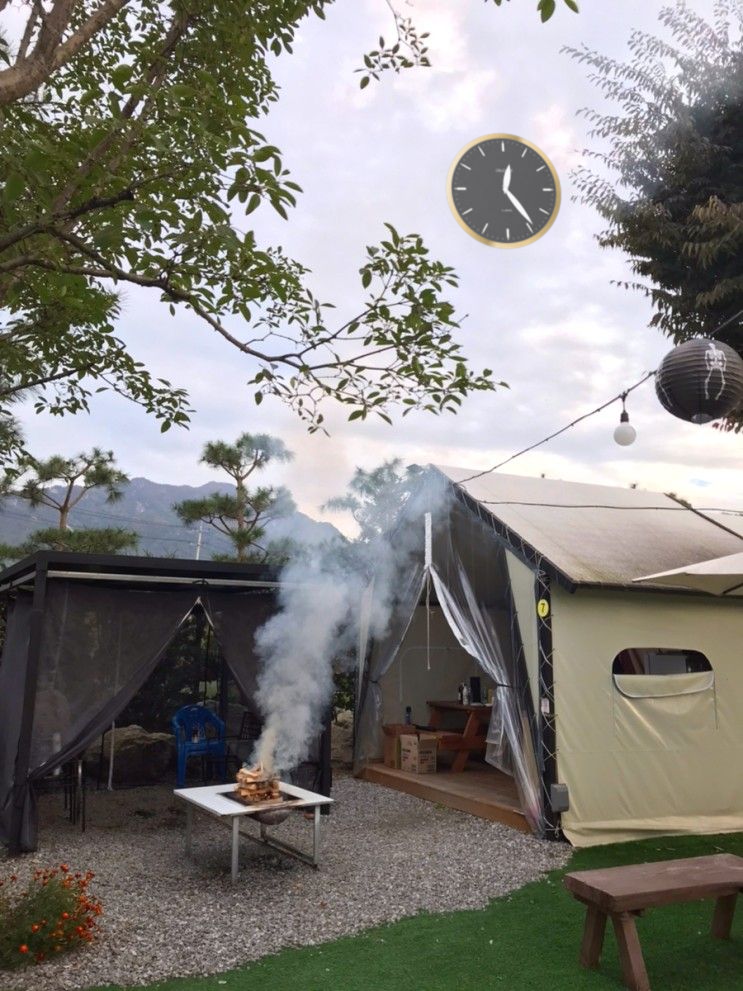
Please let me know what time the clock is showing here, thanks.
12:24
